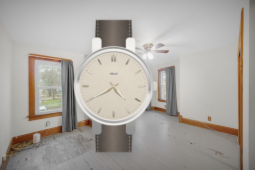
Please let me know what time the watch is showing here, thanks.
4:40
